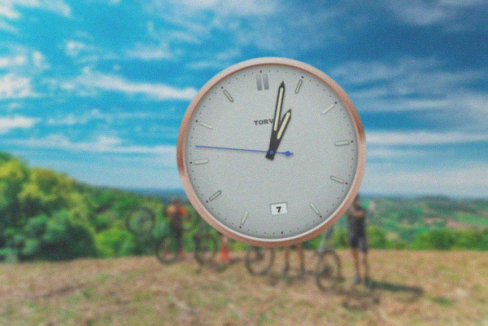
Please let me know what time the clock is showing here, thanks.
1:02:47
